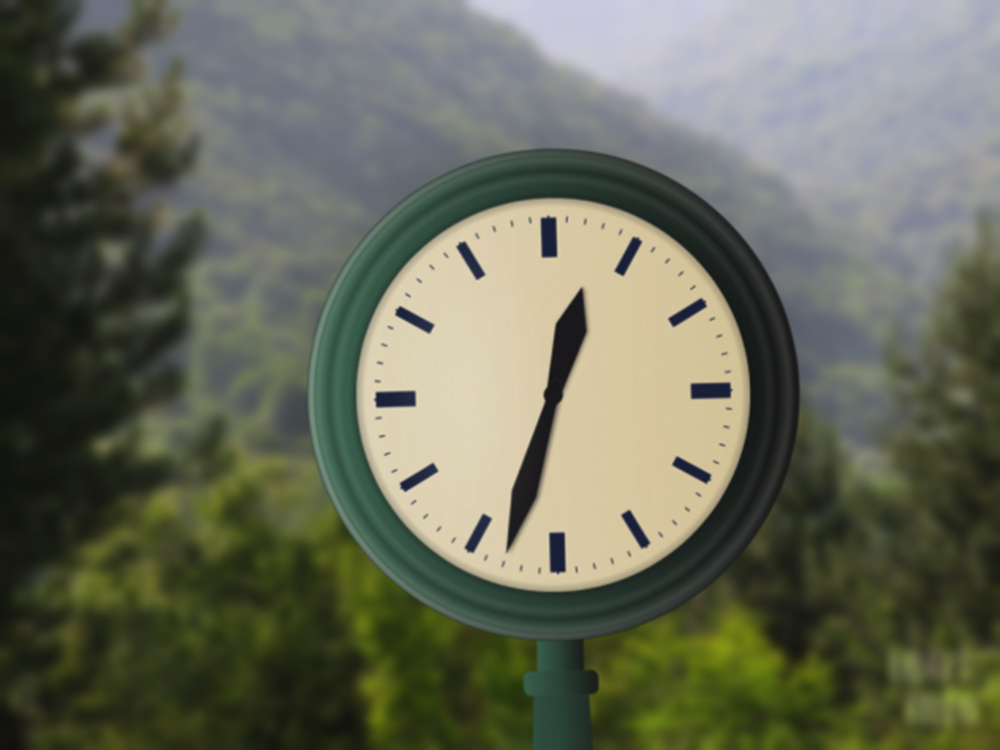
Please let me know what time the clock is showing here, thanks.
12:33
